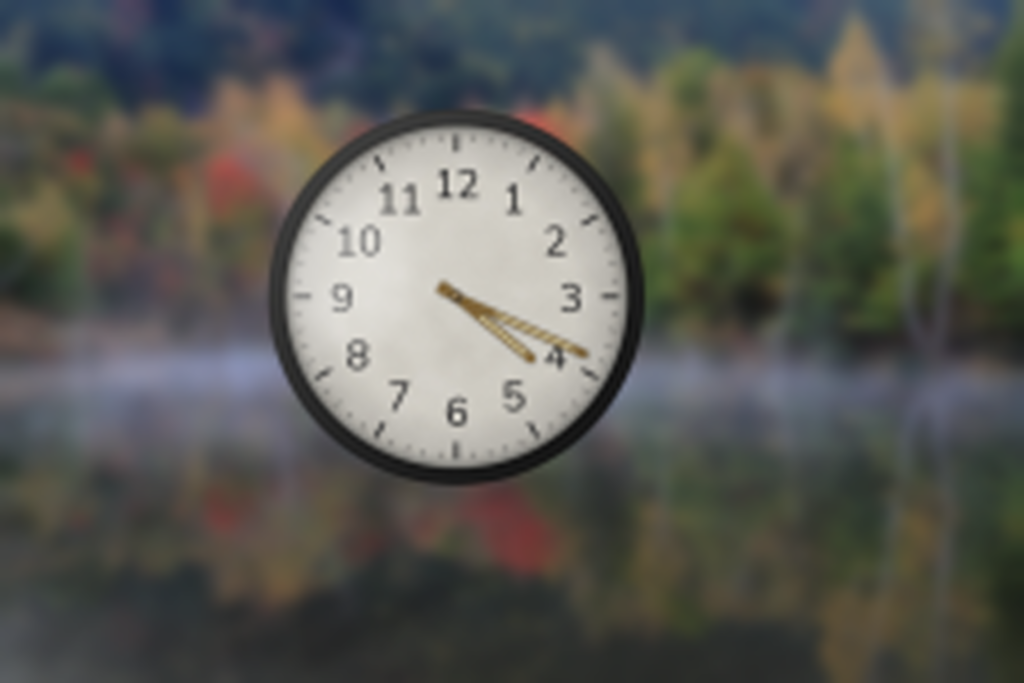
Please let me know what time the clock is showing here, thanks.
4:19
